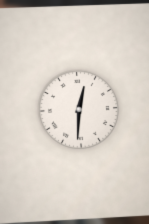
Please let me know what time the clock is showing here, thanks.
12:31
